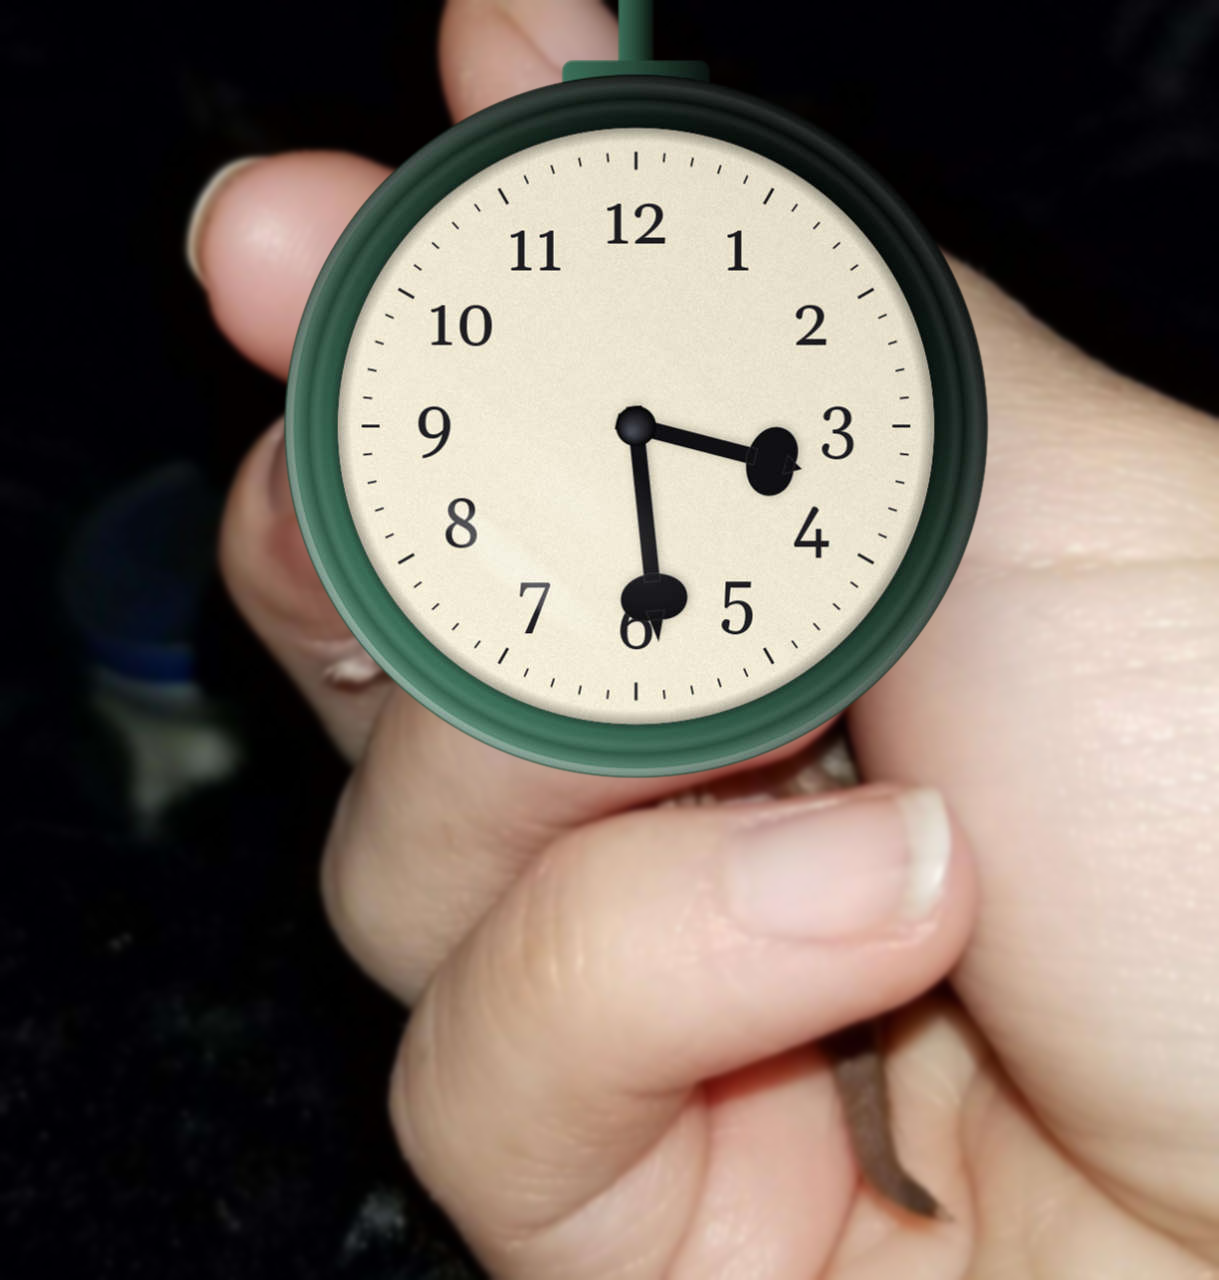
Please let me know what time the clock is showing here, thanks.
3:29
